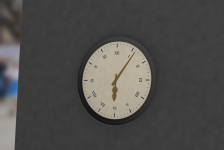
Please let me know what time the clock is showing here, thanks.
6:06
